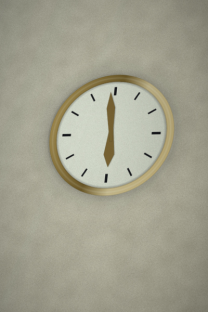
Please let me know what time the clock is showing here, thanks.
5:59
